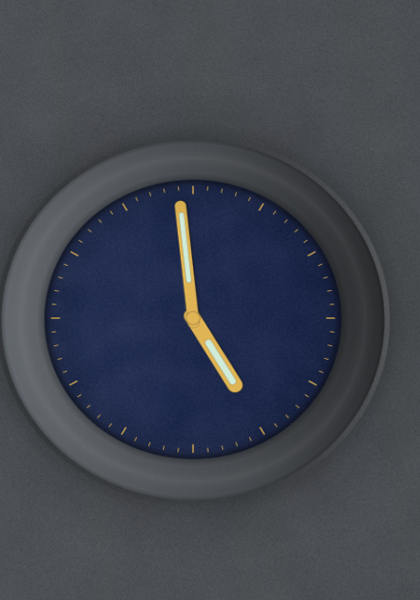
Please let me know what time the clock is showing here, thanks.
4:59
